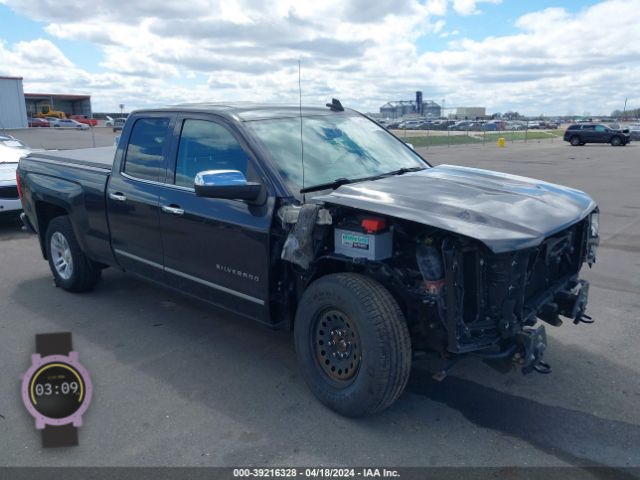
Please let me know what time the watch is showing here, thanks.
3:09
